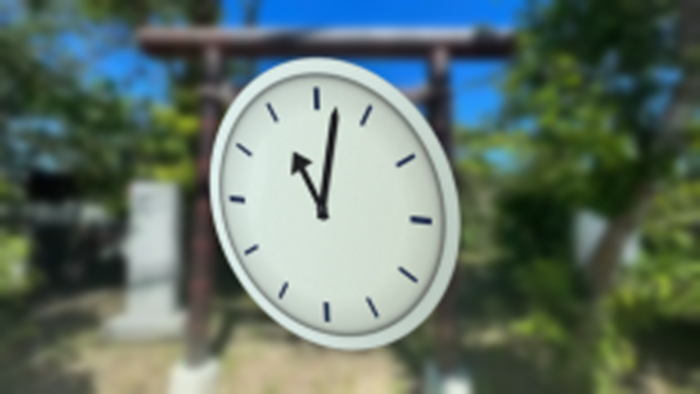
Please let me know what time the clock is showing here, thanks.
11:02
